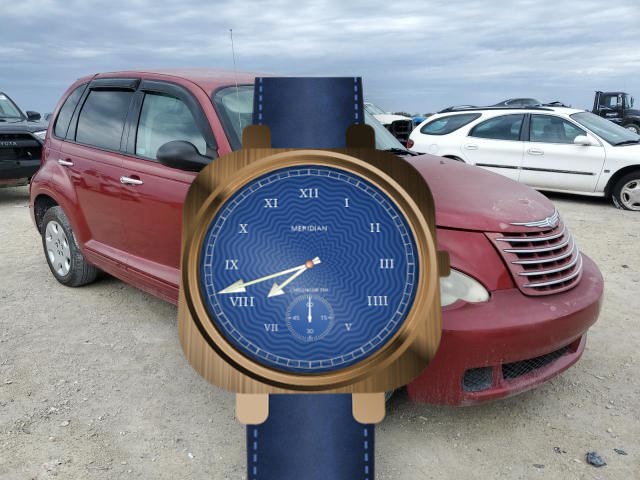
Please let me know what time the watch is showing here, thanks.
7:42
